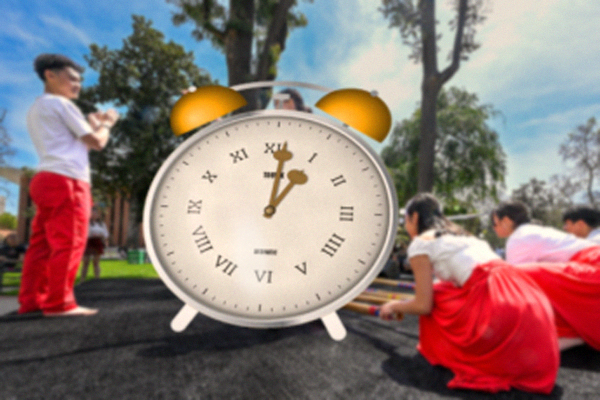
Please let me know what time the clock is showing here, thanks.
1:01
